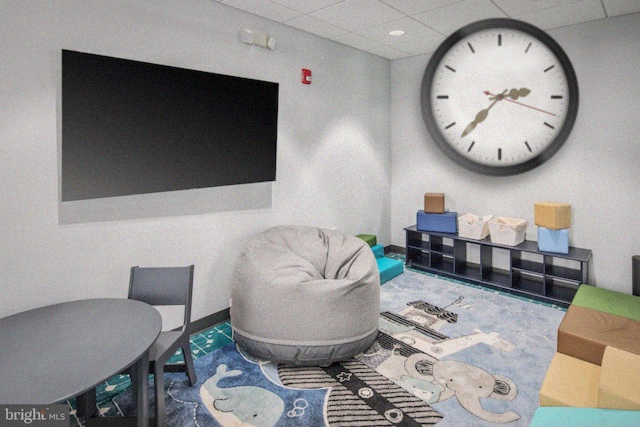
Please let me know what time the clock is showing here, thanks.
2:37:18
